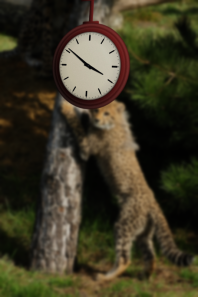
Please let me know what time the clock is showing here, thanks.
3:51
